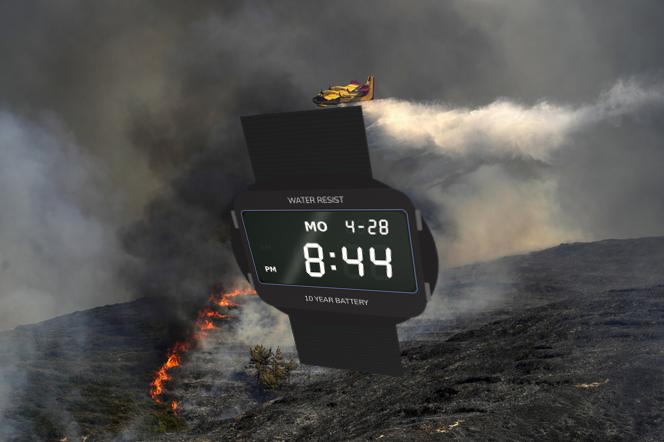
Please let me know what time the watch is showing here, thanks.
8:44
